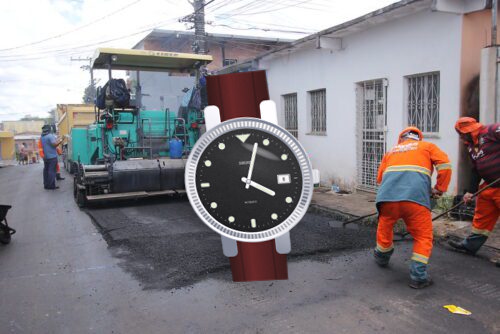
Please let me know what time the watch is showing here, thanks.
4:03
